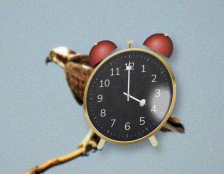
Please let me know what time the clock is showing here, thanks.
4:00
